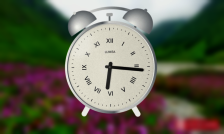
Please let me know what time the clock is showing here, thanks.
6:16
